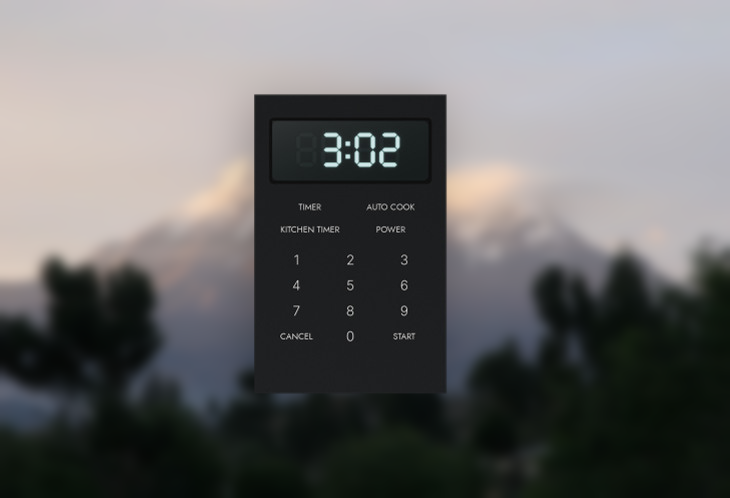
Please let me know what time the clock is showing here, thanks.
3:02
